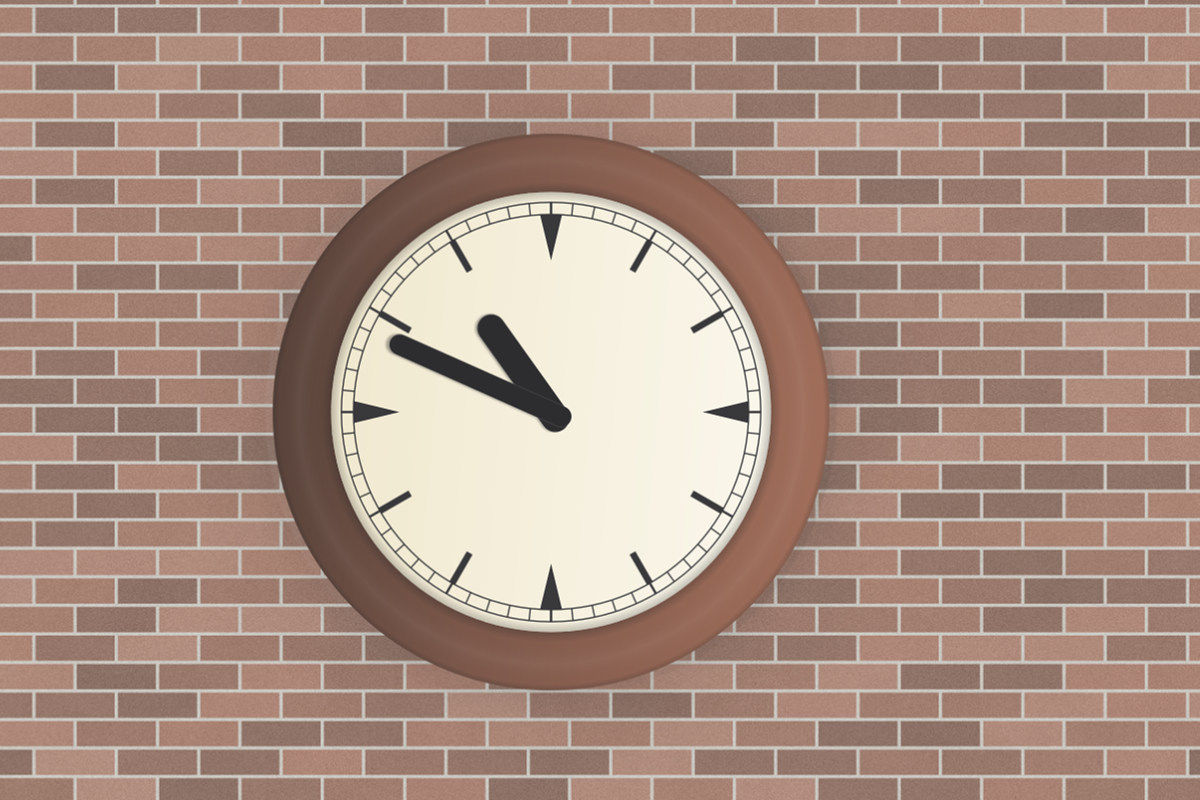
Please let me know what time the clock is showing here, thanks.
10:49
